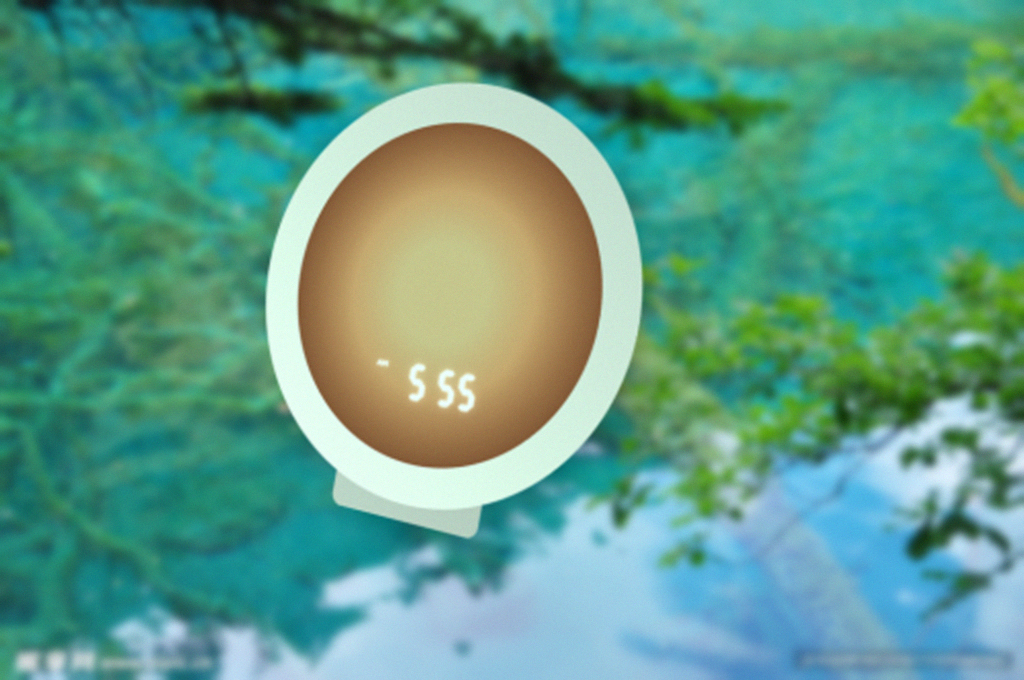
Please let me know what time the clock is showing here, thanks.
5:55
